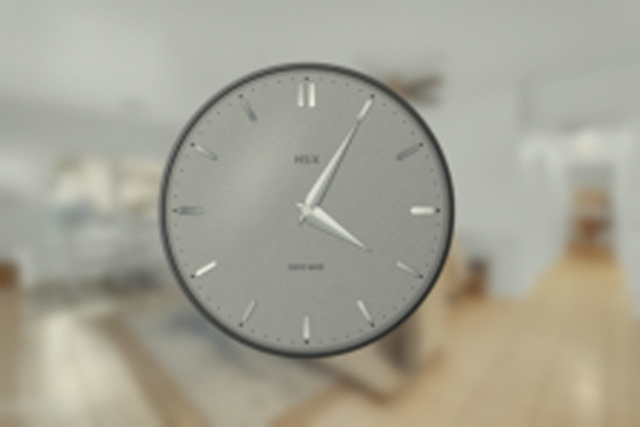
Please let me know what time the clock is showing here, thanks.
4:05
